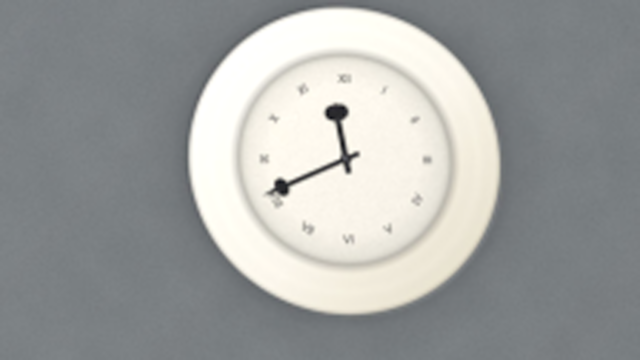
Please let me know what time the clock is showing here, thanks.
11:41
